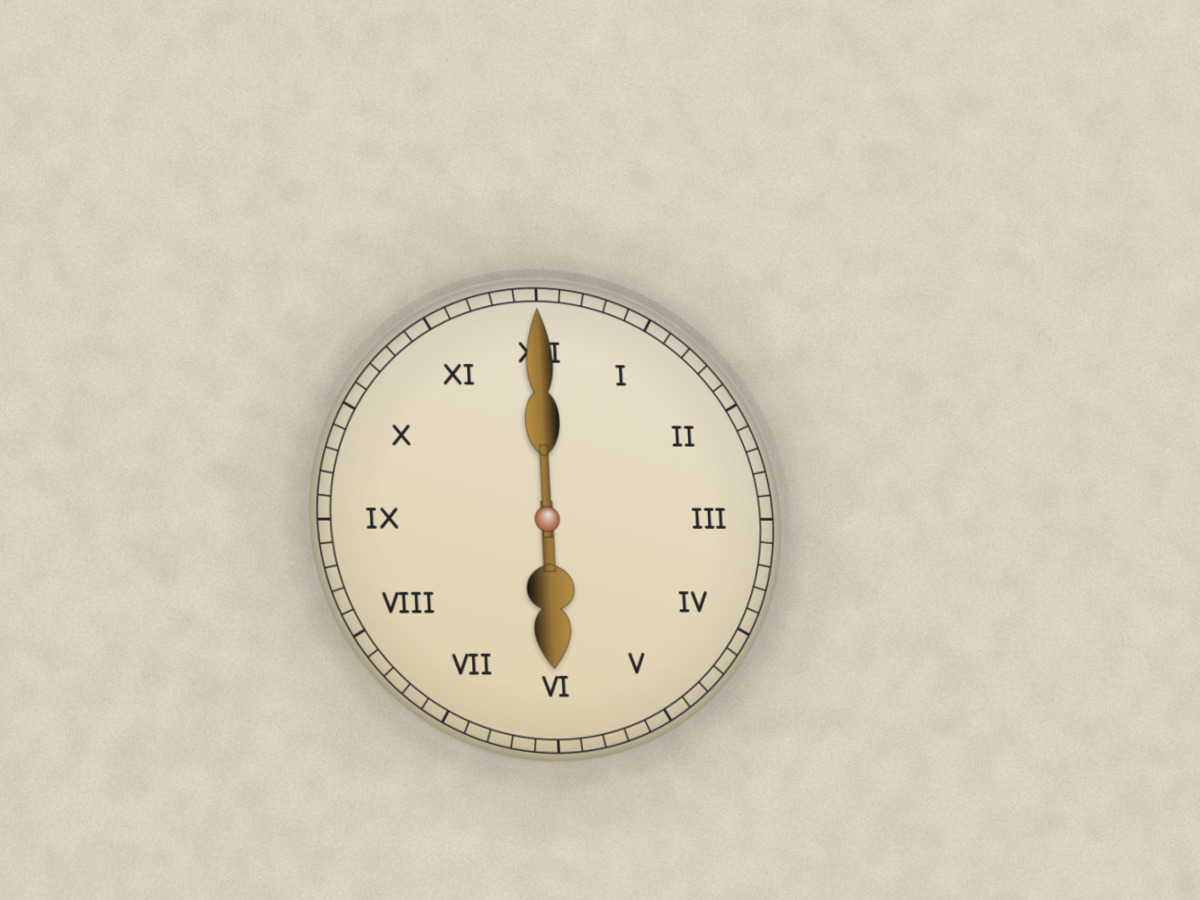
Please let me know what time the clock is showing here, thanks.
6:00
